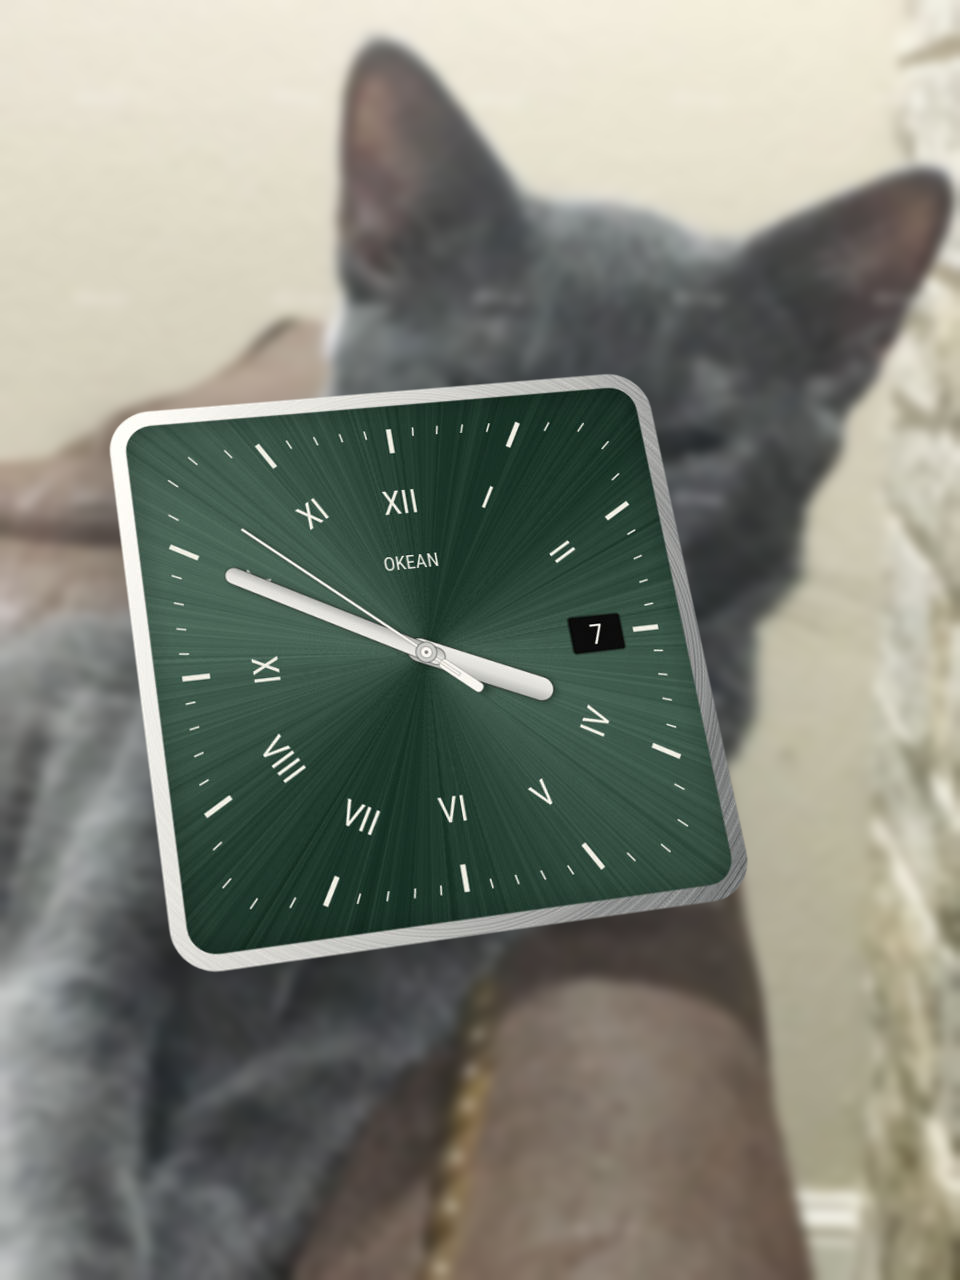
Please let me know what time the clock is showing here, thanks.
3:49:52
